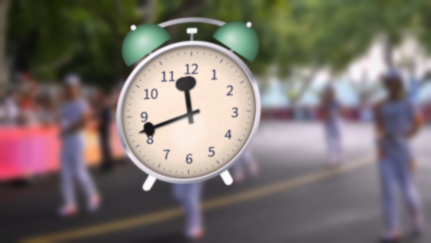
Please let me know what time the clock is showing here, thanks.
11:42
